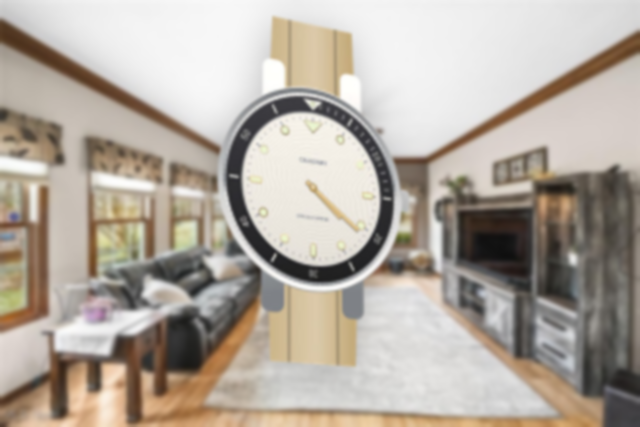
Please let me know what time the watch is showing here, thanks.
4:21
